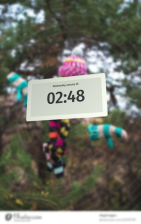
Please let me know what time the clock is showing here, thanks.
2:48
